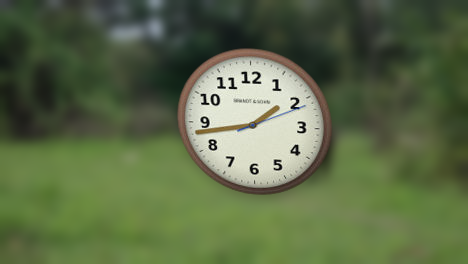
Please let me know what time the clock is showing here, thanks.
1:43:11
